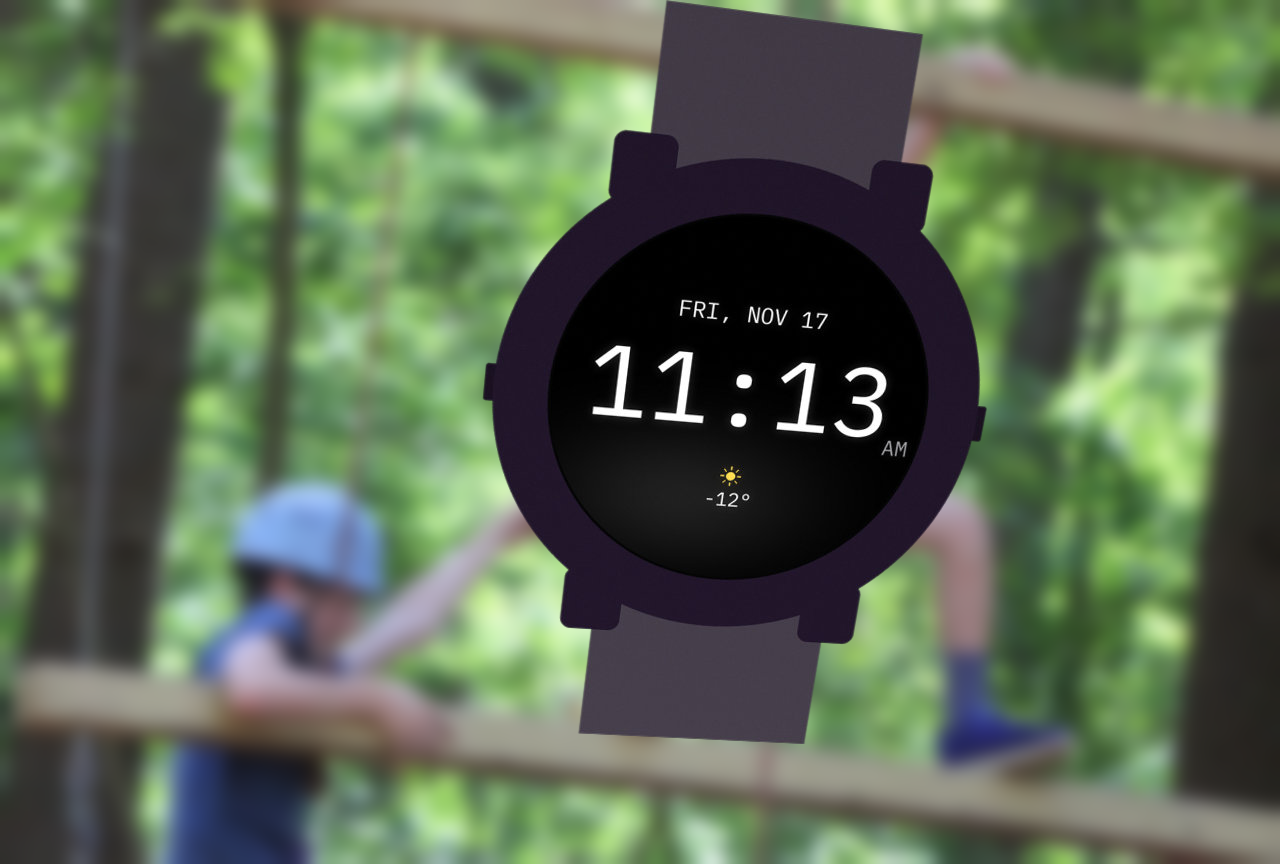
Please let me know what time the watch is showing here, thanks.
11:13
